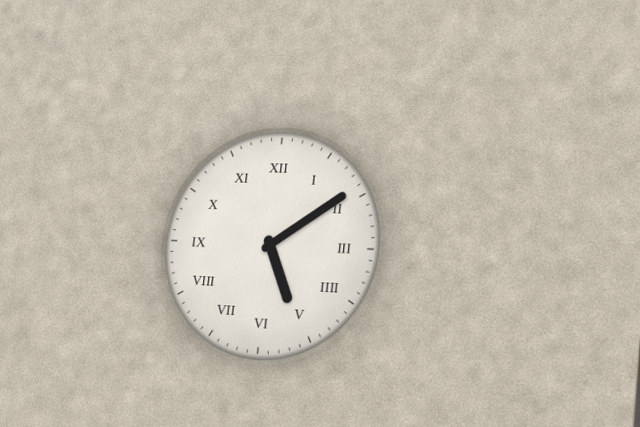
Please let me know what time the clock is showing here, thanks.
5:09
